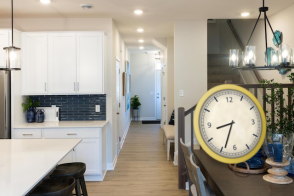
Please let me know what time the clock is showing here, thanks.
8:34
